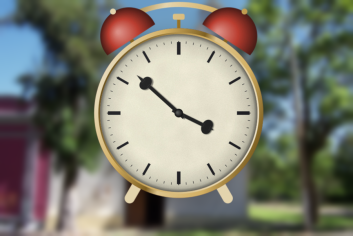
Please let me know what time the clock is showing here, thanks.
3:52
